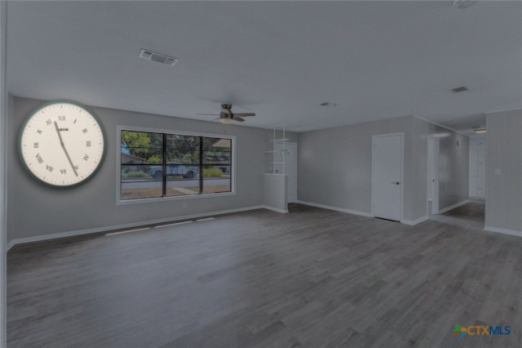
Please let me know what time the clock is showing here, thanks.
11:26
